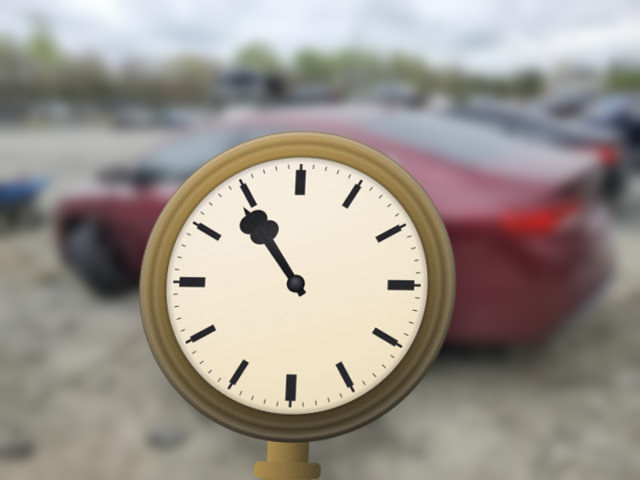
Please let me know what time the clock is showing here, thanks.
10:54
